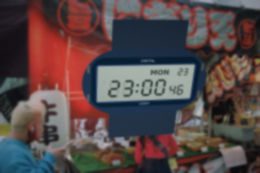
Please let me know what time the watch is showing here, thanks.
23:00:46
